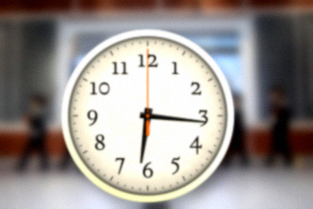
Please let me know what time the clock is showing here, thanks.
6:16:00
